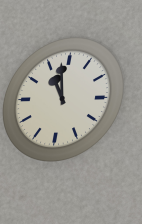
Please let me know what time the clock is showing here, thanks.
10:58
